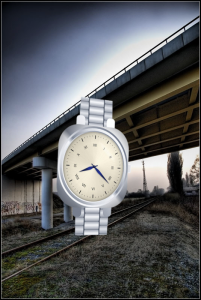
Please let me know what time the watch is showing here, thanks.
8:22
